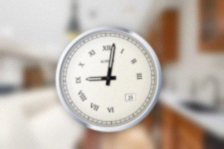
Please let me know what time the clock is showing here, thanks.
9:02
